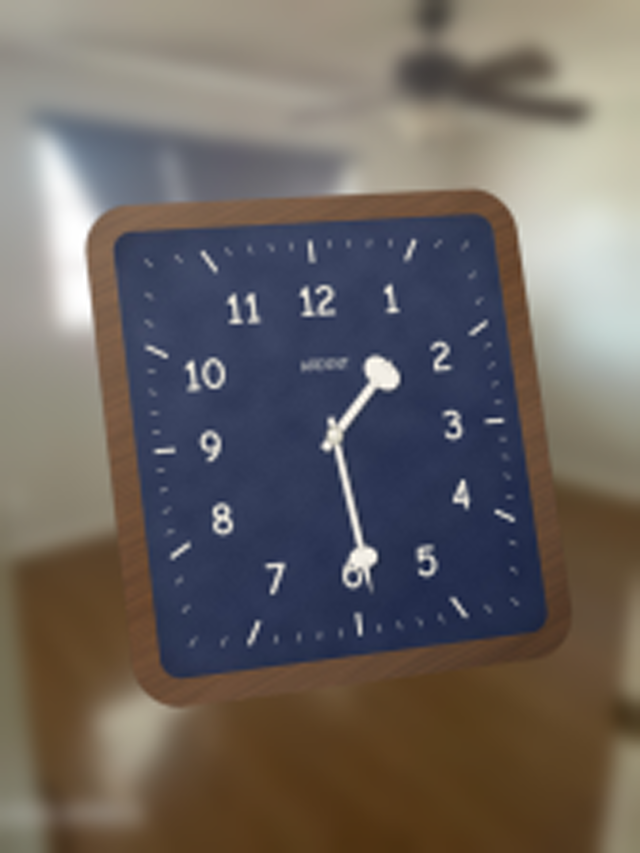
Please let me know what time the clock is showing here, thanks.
1:29
